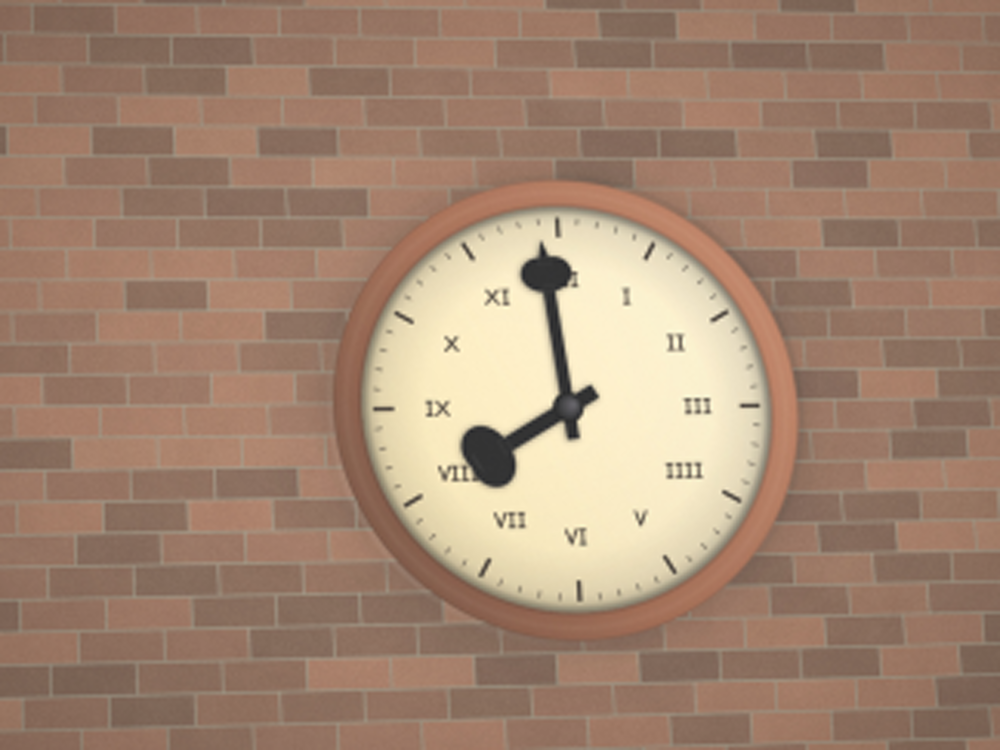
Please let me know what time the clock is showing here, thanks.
7:59
